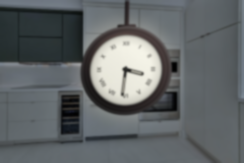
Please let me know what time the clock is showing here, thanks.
3:31
